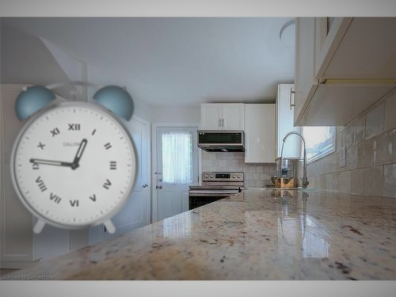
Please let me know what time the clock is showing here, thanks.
12:46
